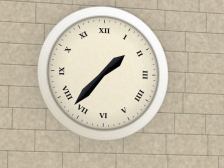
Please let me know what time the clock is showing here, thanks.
1:37
